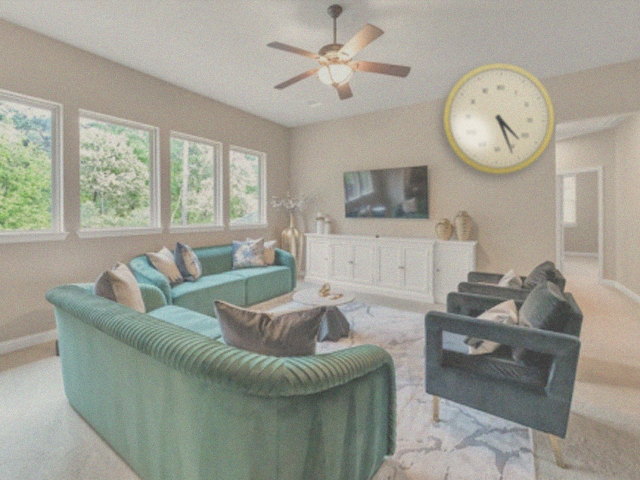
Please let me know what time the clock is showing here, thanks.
4:26
